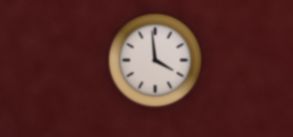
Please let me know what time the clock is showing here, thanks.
3:59
